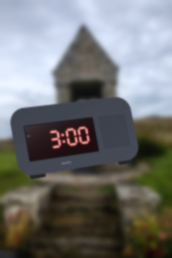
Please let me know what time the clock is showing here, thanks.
3:00
